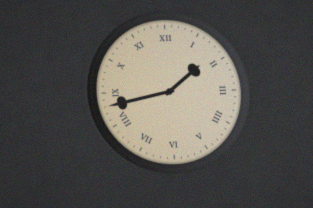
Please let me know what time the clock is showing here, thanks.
1:43
